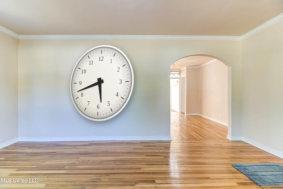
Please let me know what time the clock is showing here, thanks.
5:42
